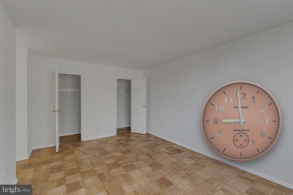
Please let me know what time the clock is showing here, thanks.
8:59
